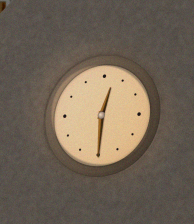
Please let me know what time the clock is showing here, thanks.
12:30
